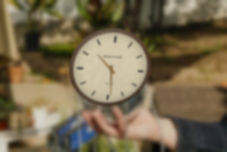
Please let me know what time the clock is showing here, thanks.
10:29
